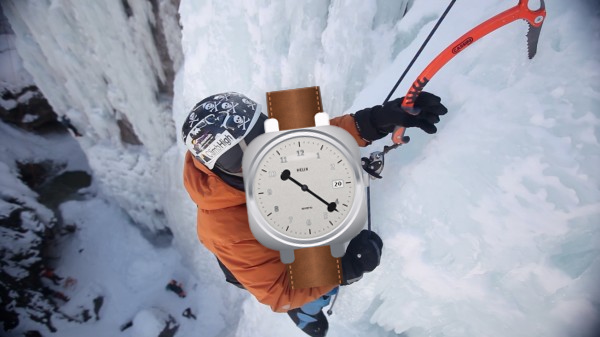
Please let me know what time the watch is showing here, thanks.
10:22
